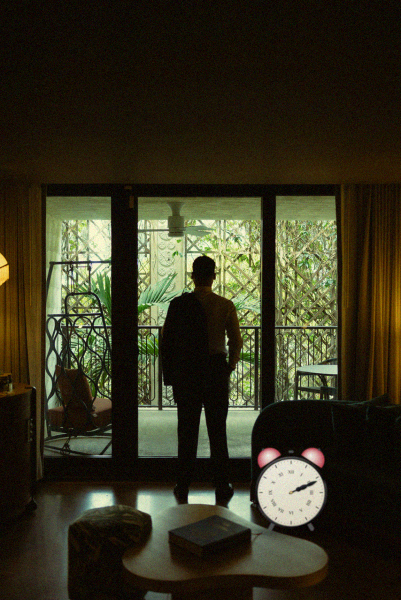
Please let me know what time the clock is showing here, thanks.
2:11
